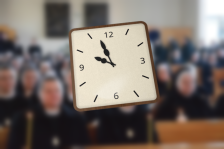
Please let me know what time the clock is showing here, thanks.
9:57
